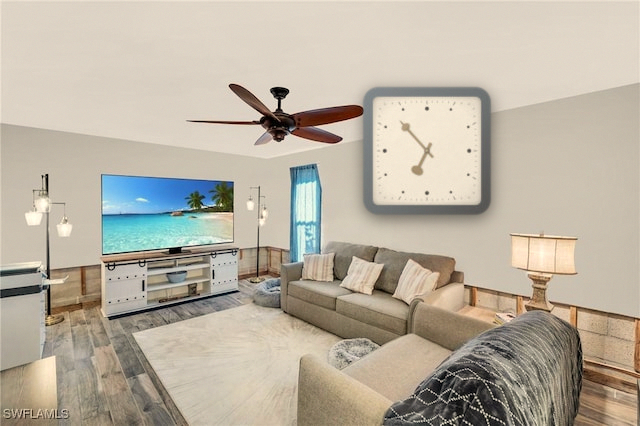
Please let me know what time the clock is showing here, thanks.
6:53
